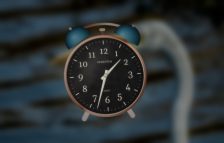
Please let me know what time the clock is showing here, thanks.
1:33
